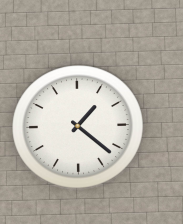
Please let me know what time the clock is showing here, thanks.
1:22
